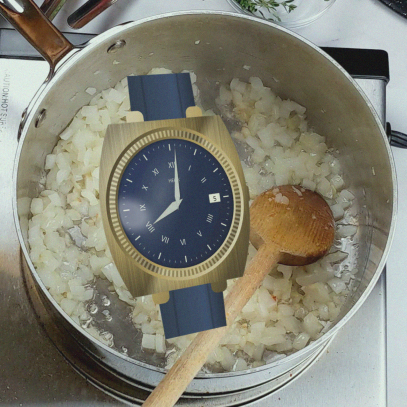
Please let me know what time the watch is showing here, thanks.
8:01
